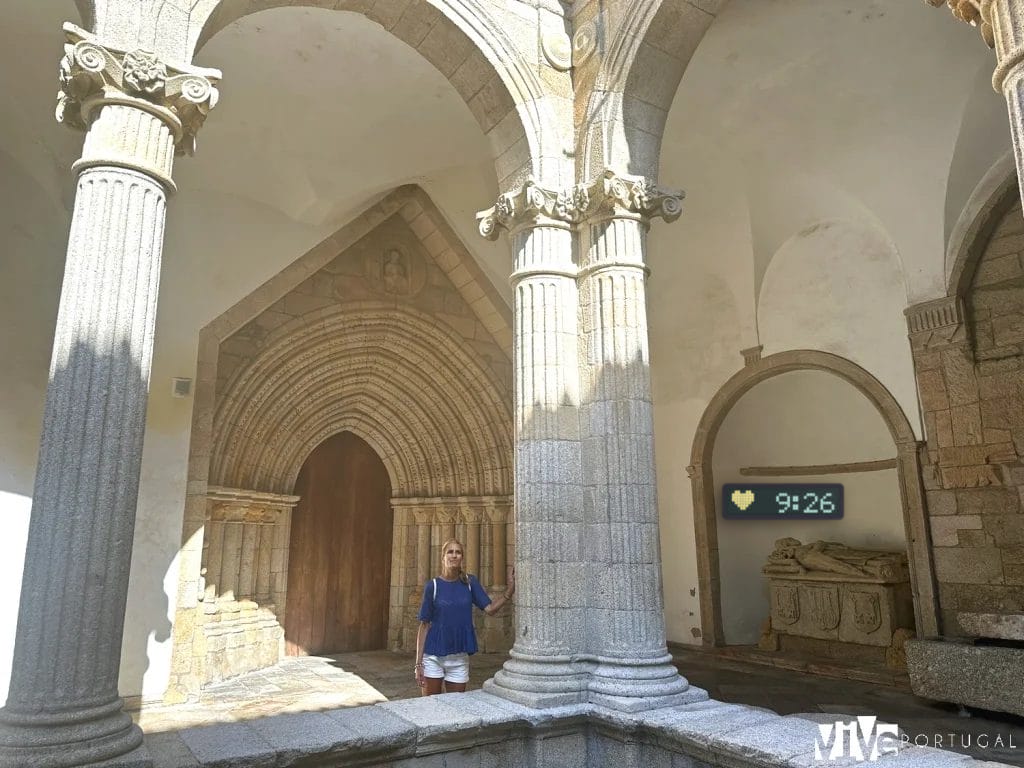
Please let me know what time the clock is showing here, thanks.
9:26
